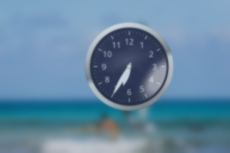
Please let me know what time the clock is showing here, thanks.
6:35
